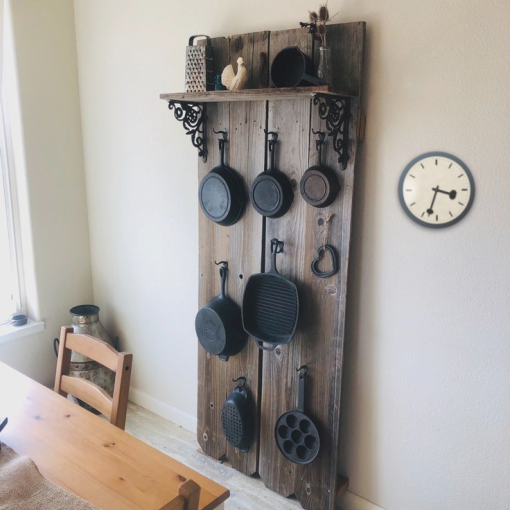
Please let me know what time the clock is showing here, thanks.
3:33
